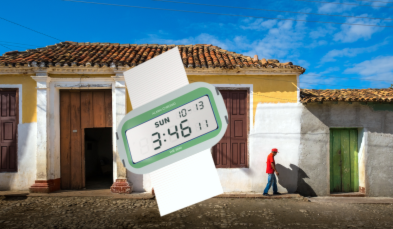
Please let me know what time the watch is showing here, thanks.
3:46
